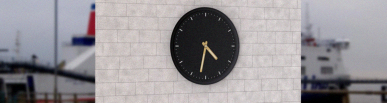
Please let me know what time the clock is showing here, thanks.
4:32
